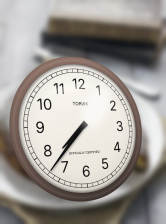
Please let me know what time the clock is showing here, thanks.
7:37
